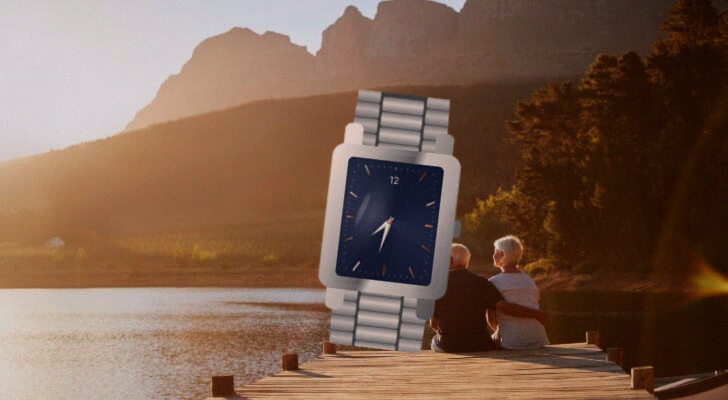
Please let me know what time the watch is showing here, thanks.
7:32
